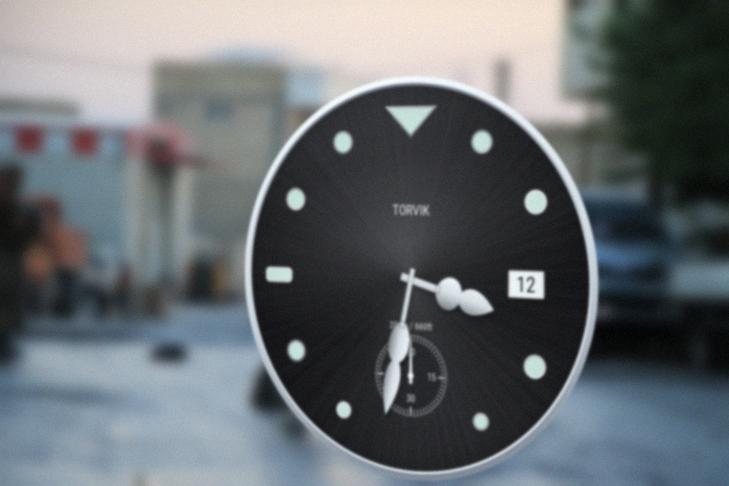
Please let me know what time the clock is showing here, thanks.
3:32
